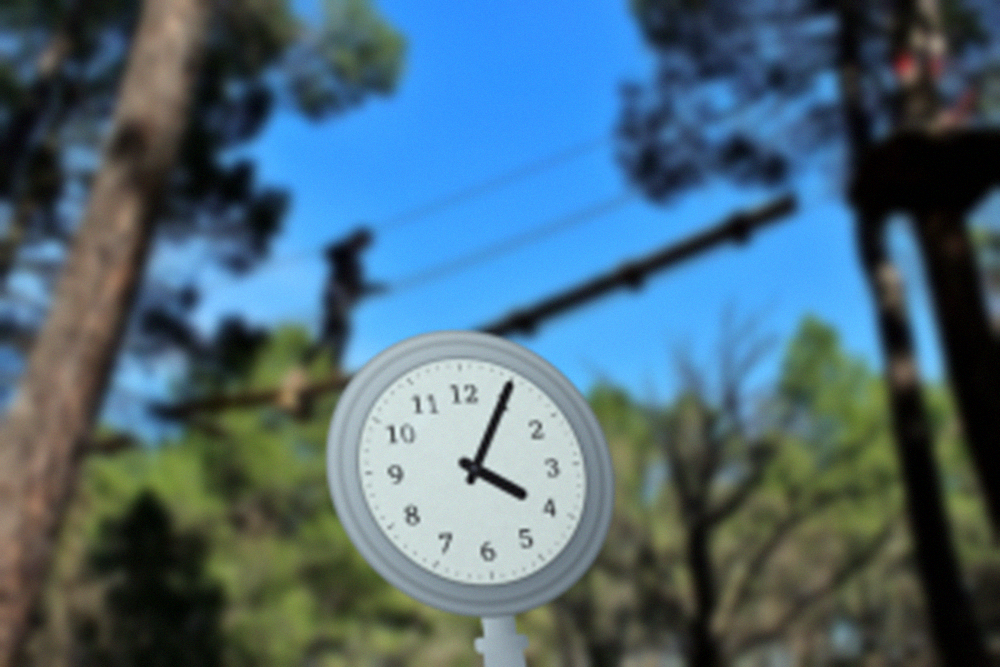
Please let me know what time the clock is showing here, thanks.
4:05
